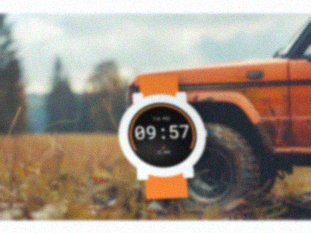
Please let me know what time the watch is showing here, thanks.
9:57
